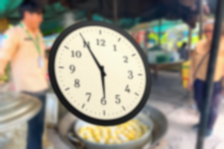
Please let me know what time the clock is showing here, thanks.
5:55
